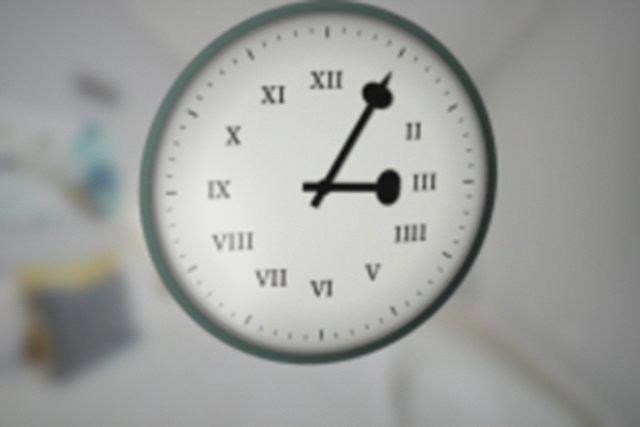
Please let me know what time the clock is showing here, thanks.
3:05
